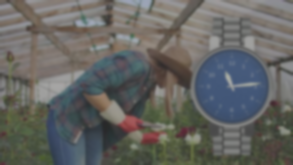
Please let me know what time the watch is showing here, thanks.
11:14
